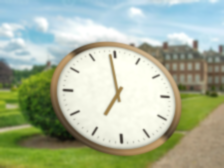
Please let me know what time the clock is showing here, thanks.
6:59
